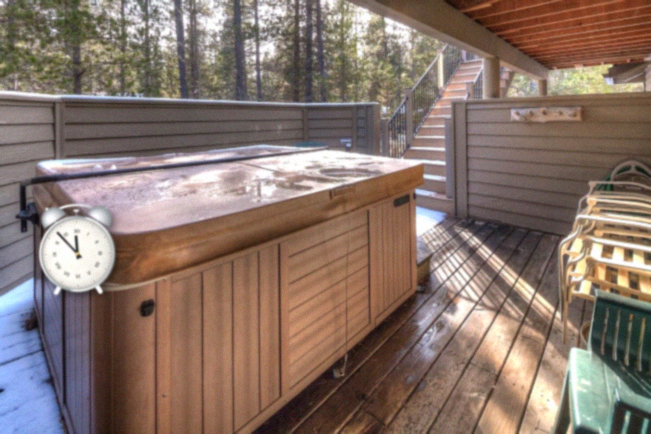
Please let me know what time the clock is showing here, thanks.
11:53
